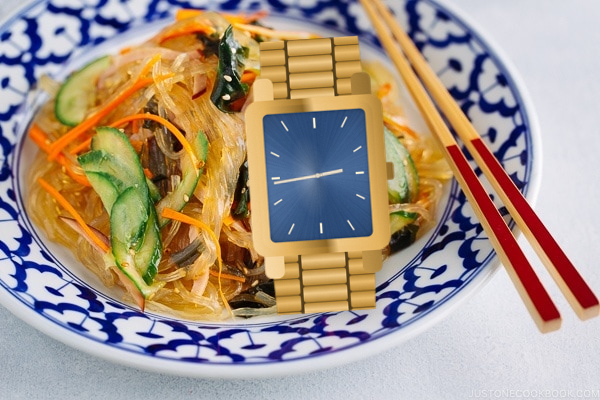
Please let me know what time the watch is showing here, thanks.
2:44
